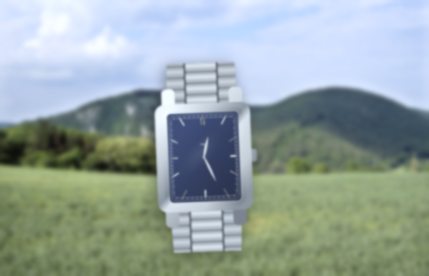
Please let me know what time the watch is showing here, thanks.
12:26
